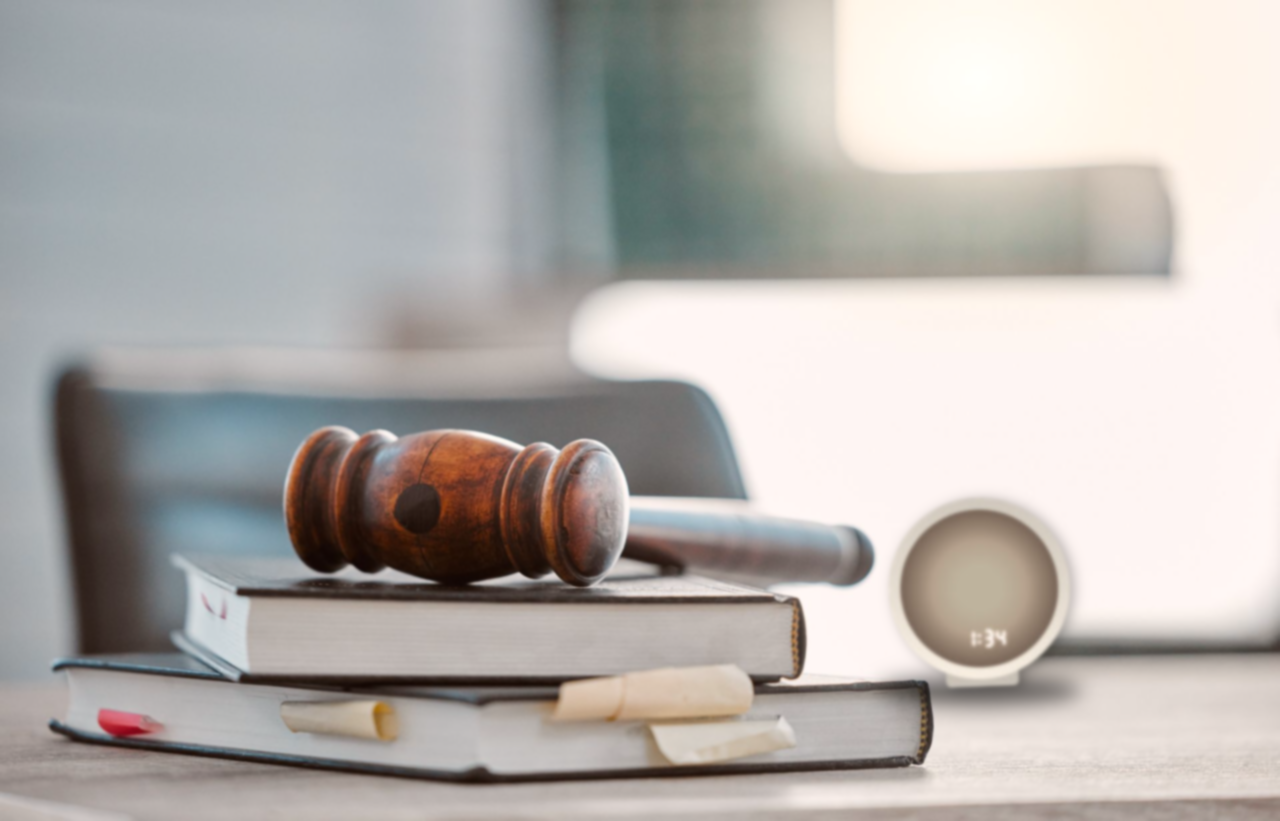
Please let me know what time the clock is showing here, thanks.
1:34
